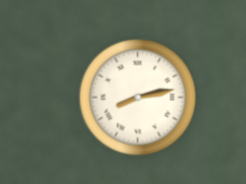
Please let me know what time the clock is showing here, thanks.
8:13
